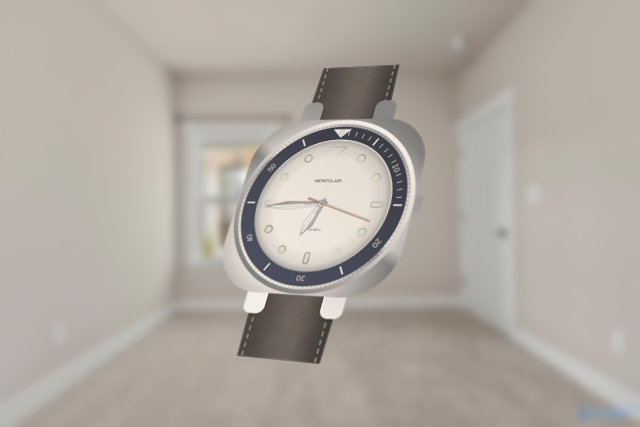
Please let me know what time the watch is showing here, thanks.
6:44:18
